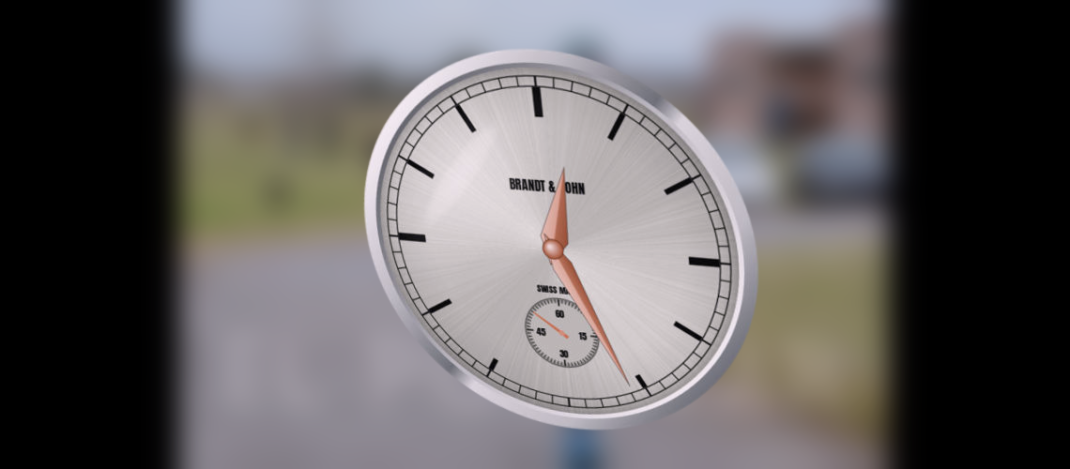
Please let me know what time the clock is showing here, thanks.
12:25:51
